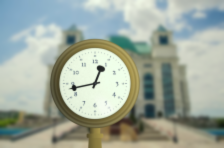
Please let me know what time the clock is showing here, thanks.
12:43
